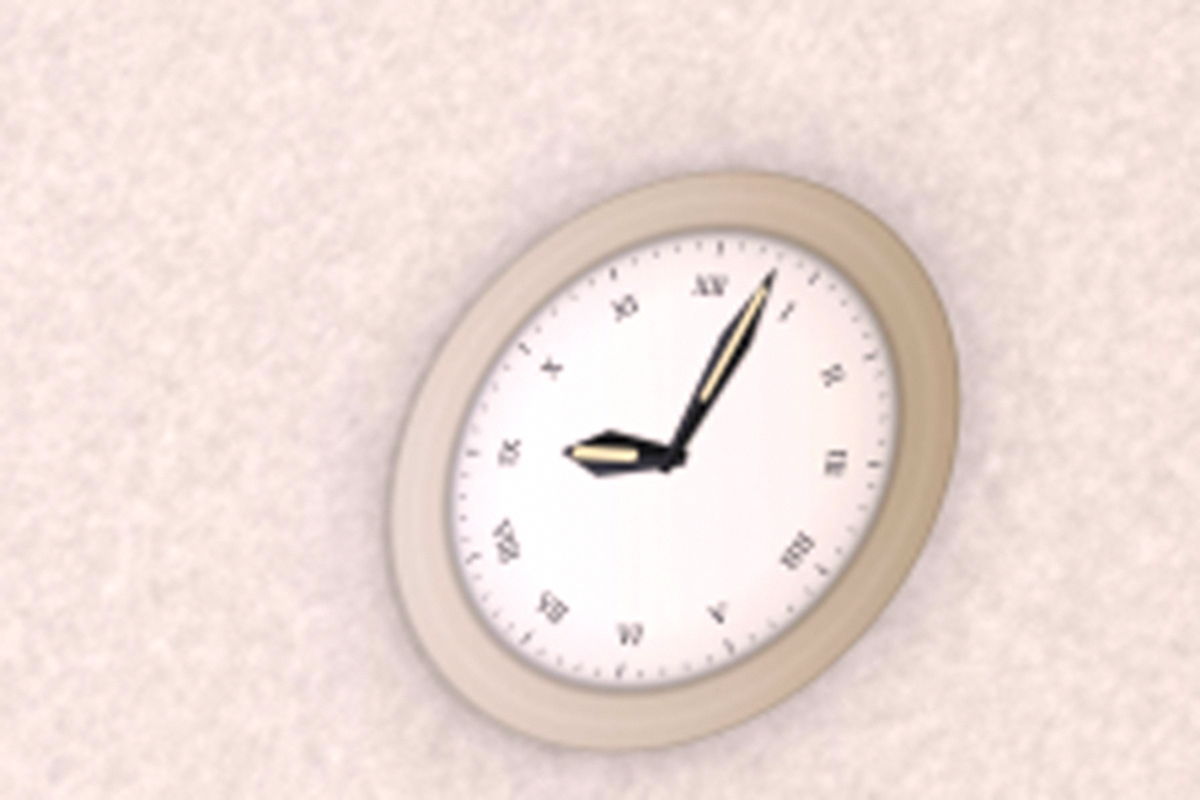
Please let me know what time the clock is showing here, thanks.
9:03
